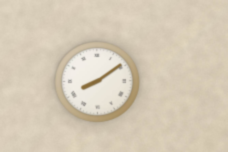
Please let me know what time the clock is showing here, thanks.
8:09
